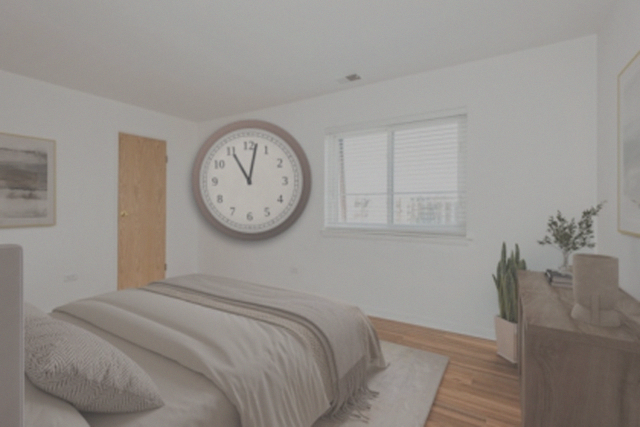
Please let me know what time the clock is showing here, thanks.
11:02
